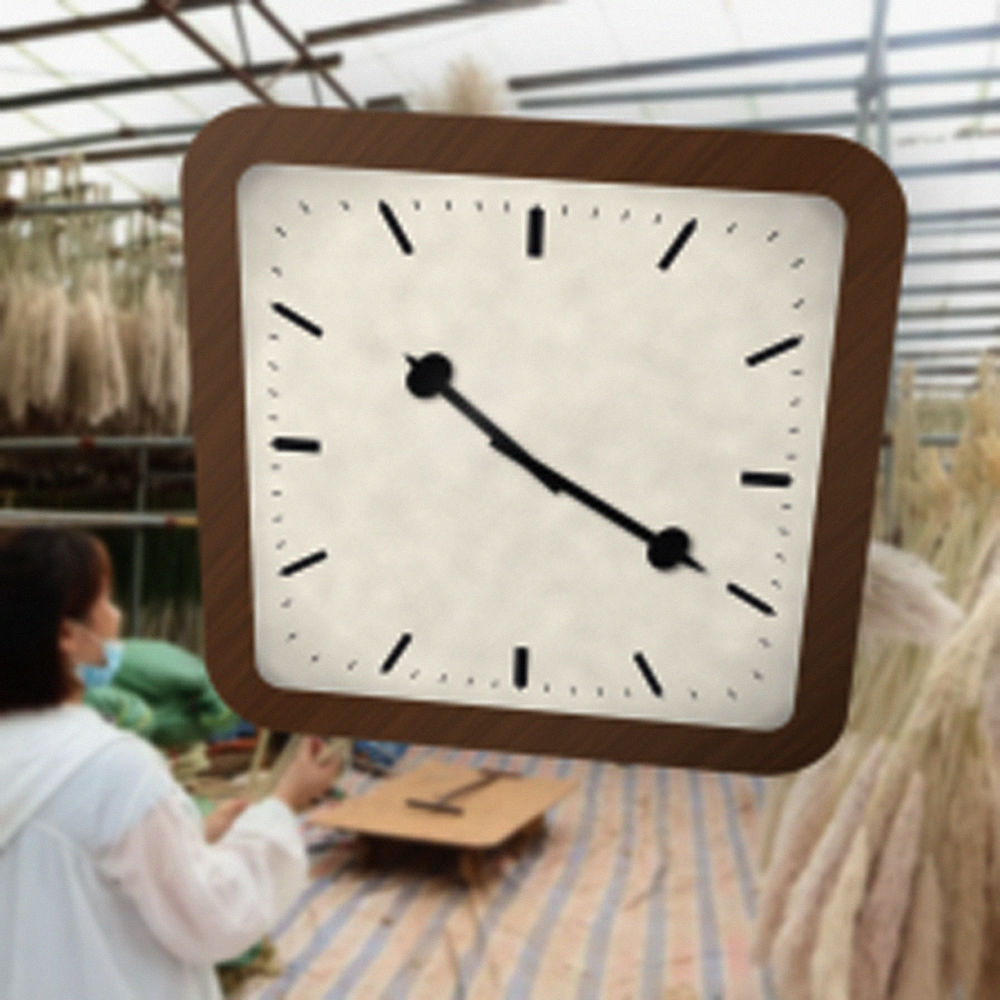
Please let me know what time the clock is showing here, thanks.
10:20
